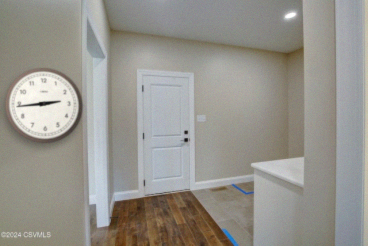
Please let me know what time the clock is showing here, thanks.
2:44
